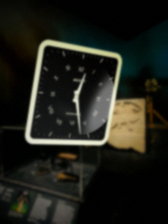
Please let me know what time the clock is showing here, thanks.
12:27
